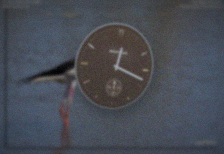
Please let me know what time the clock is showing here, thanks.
12:18
